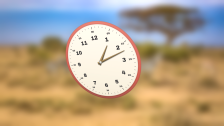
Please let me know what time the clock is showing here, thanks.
1:12
